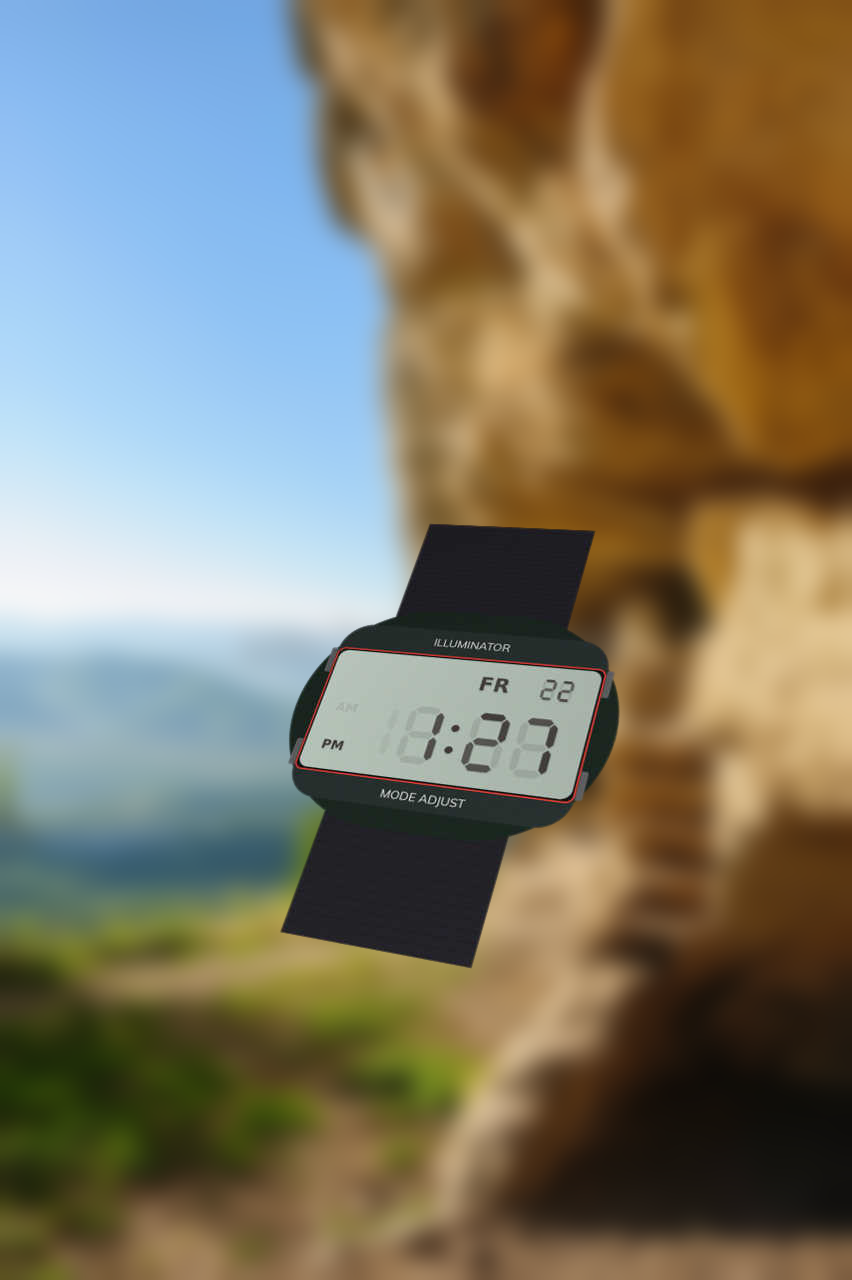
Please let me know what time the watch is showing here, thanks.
1:27
